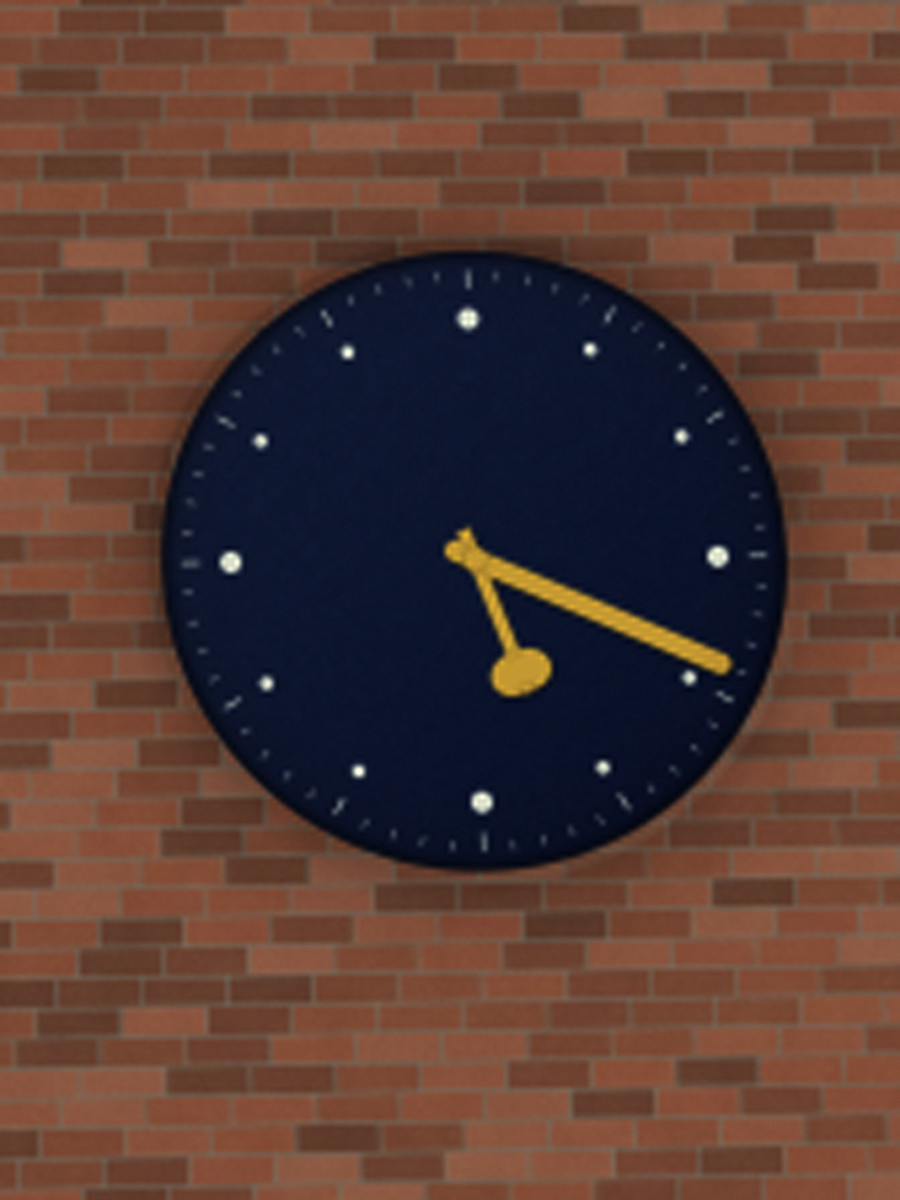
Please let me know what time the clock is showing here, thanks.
5:19
